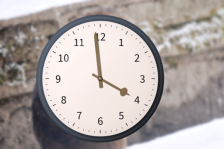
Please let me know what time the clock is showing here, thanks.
3:59
